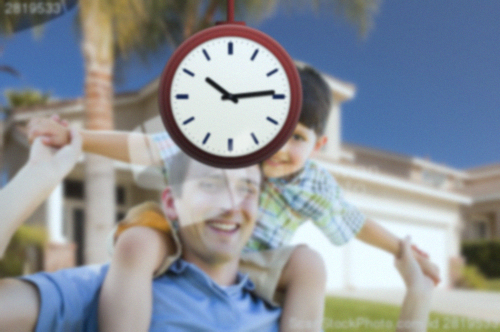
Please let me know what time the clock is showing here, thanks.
10:14
